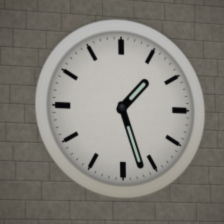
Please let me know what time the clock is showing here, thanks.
1:27
